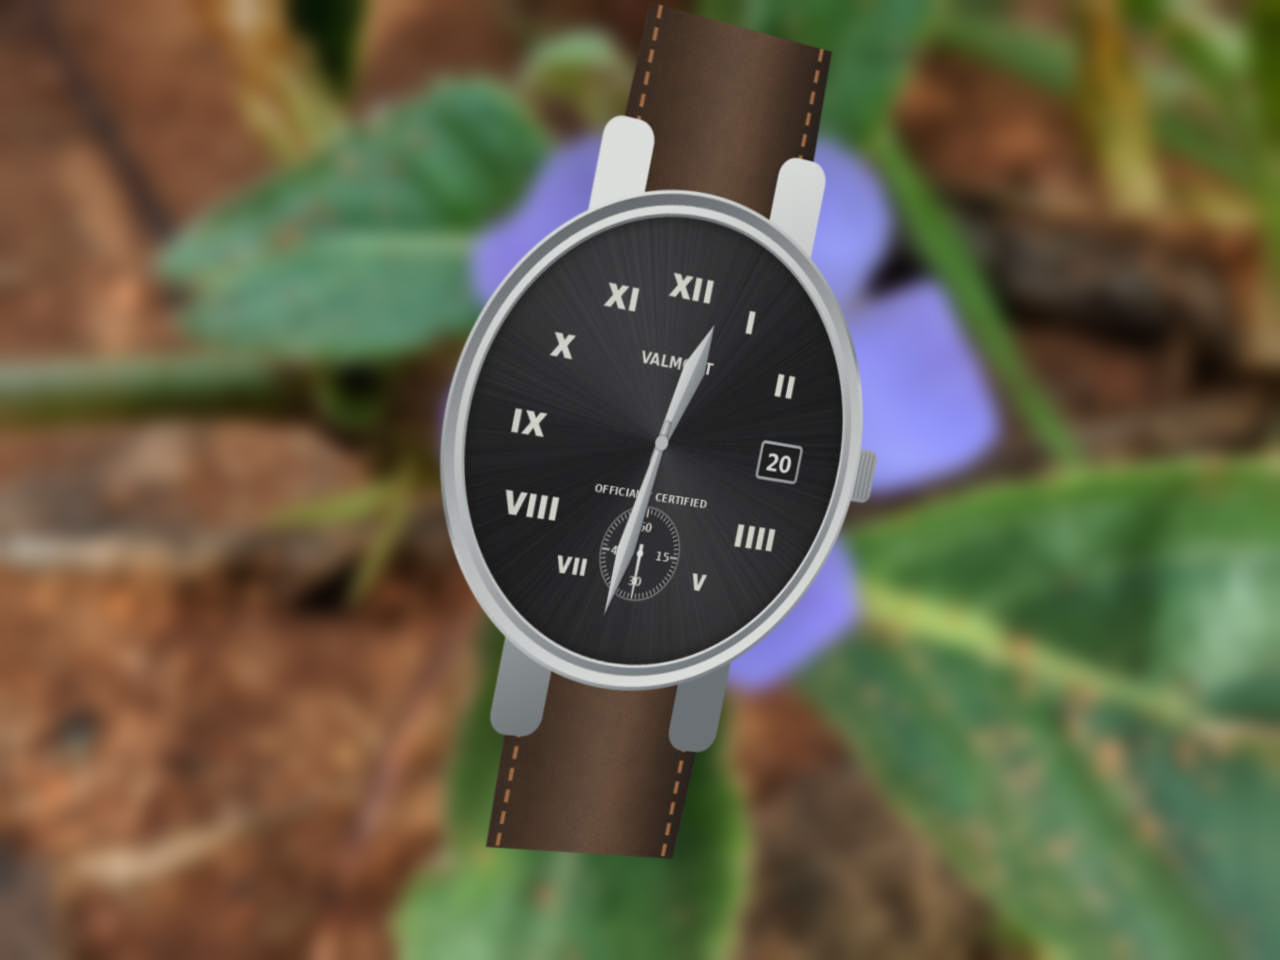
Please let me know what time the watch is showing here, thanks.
12:31:30
